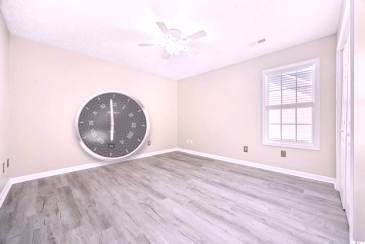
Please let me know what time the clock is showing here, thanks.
5:59
